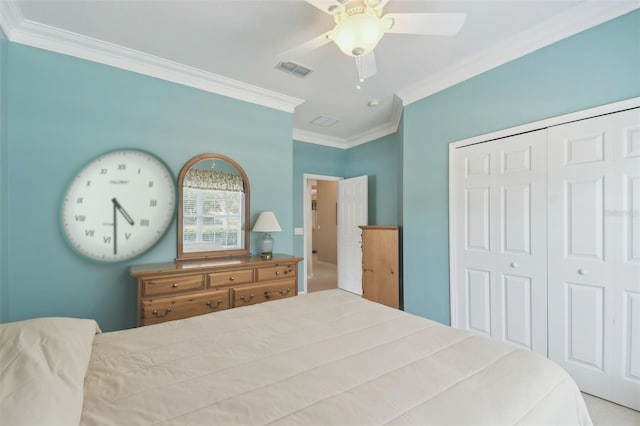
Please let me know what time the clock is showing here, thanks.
4:28
